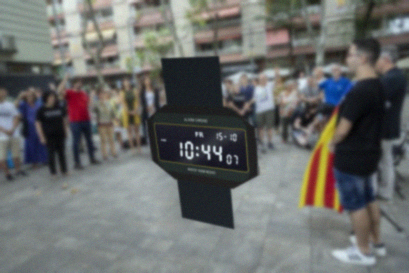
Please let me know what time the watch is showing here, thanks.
10:44
